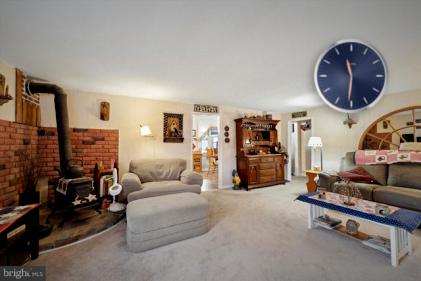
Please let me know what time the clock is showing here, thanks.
11:31
